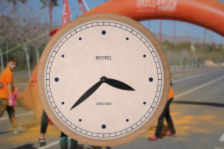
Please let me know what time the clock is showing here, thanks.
3:38
